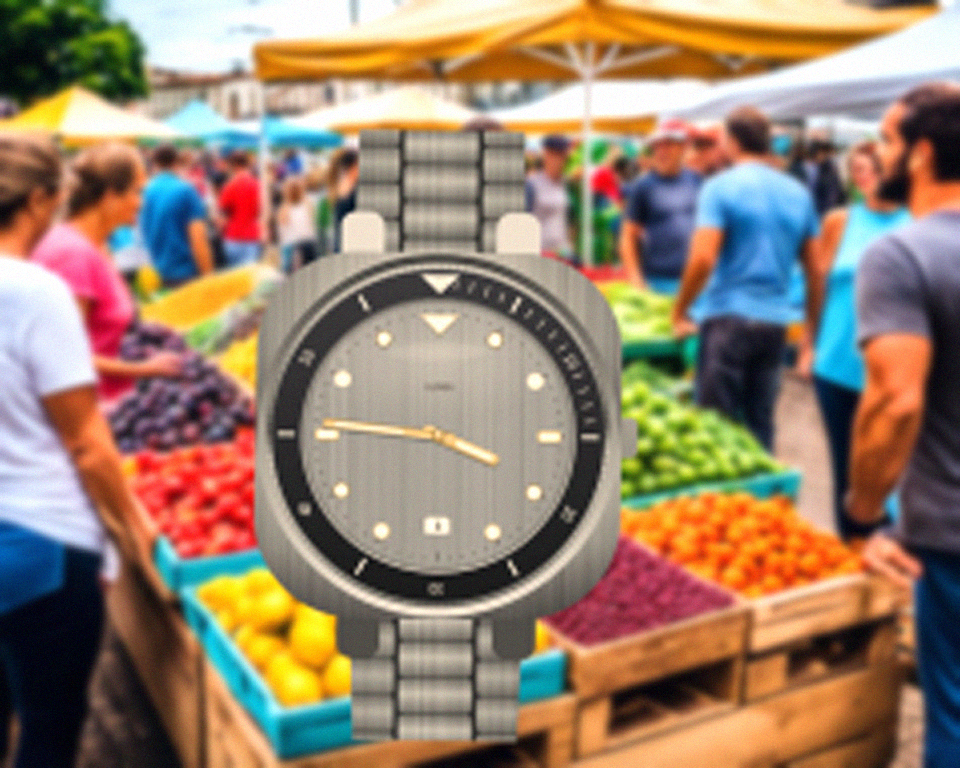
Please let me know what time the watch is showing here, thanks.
3:46
